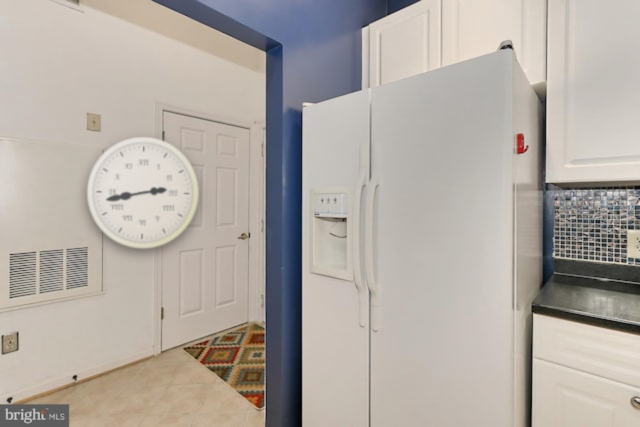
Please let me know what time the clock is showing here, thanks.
2:43
